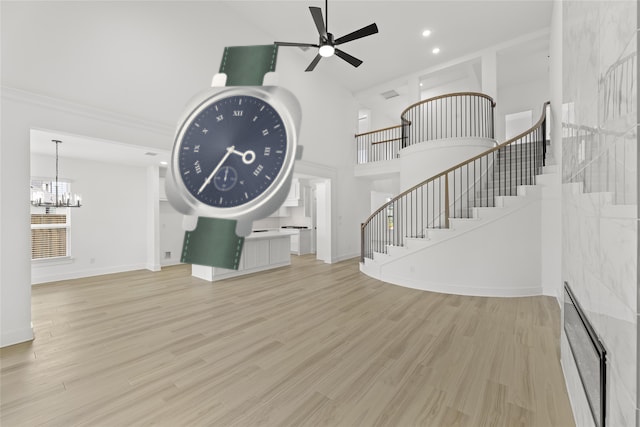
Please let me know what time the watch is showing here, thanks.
3:35
